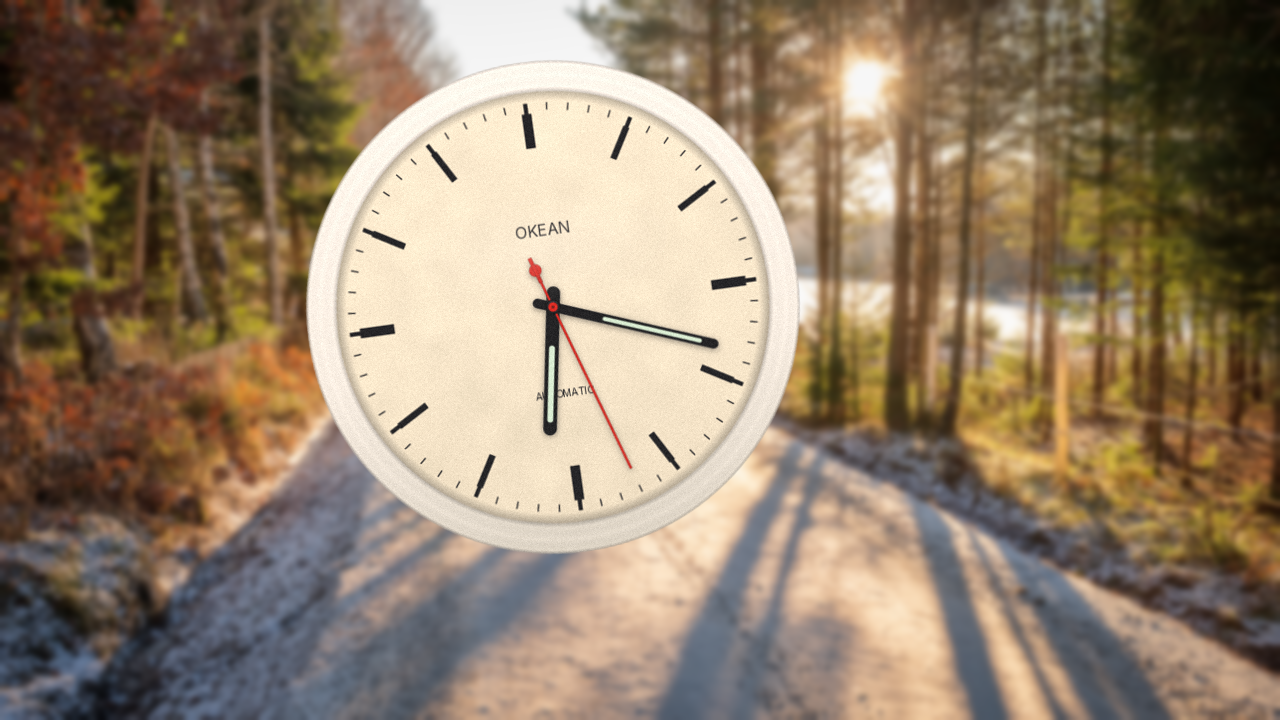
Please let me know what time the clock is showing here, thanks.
6:18:27
